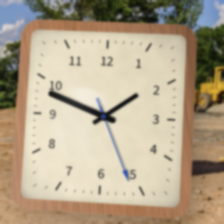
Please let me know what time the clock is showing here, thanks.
1:48:26
